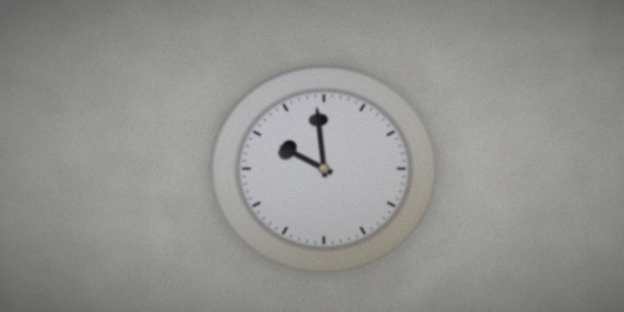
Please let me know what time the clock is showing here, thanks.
9:59
